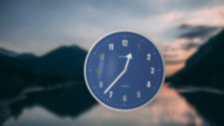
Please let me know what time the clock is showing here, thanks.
12:37
